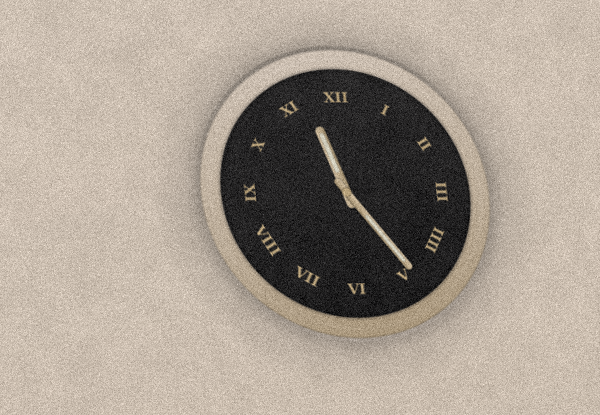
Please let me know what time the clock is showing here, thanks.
11:24
